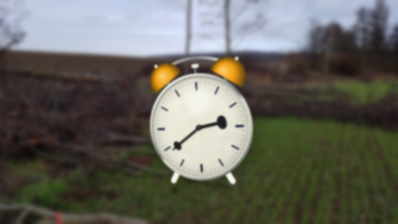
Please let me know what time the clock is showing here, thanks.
2:39
